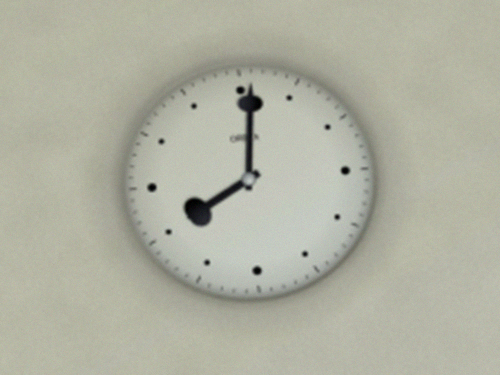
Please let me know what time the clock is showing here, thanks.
8:01
